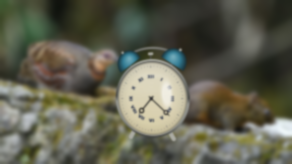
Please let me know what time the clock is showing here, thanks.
7:22
